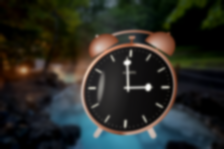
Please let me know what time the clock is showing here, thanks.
2:59
